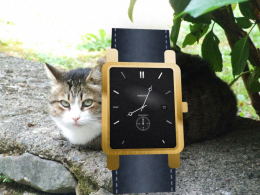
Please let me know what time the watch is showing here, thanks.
8:04
